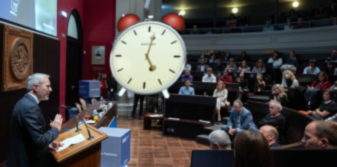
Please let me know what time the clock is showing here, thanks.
5:02
